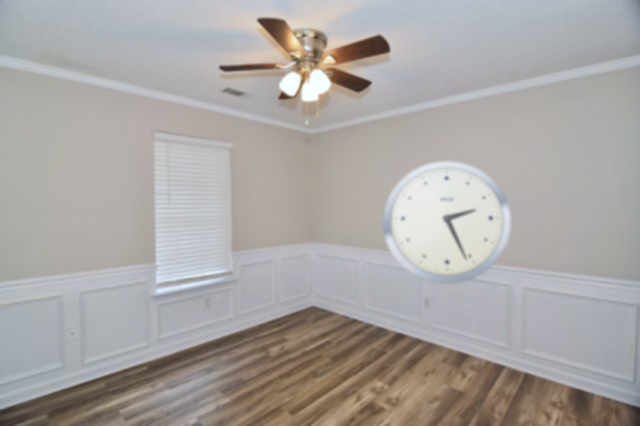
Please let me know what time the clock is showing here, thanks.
2:26
